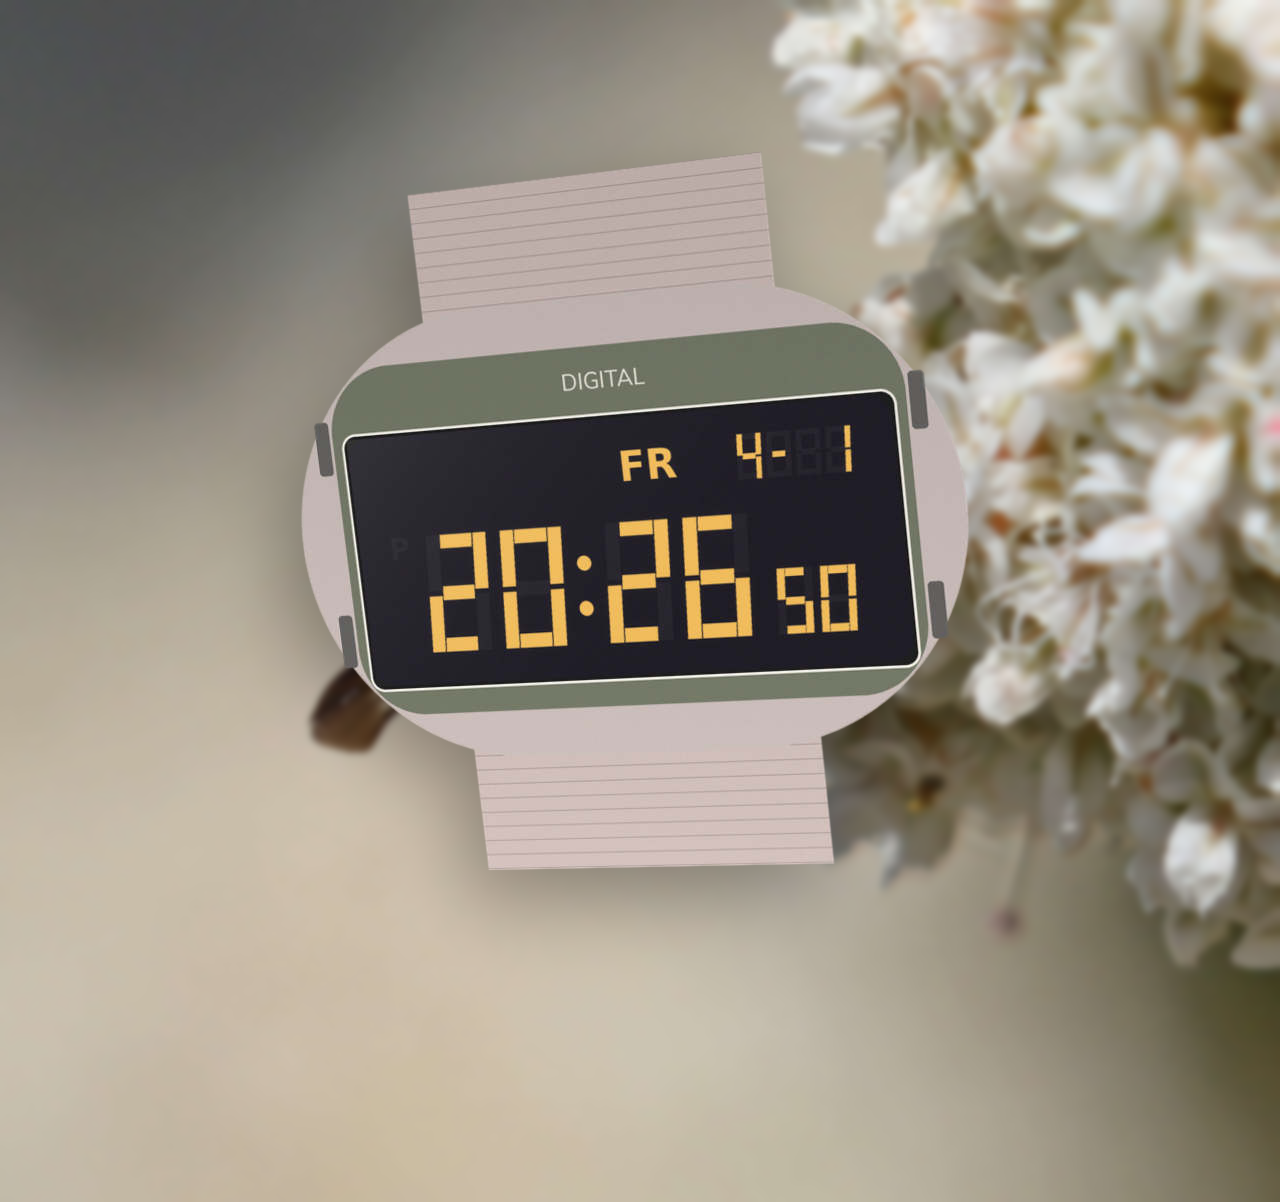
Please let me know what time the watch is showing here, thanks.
20:26:50
